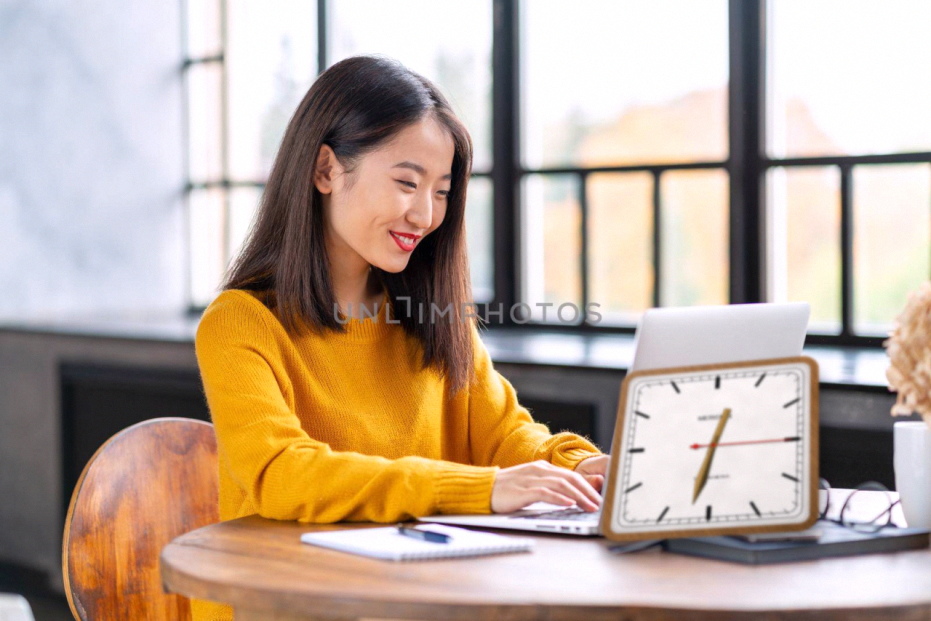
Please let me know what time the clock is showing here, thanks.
12:32:15
